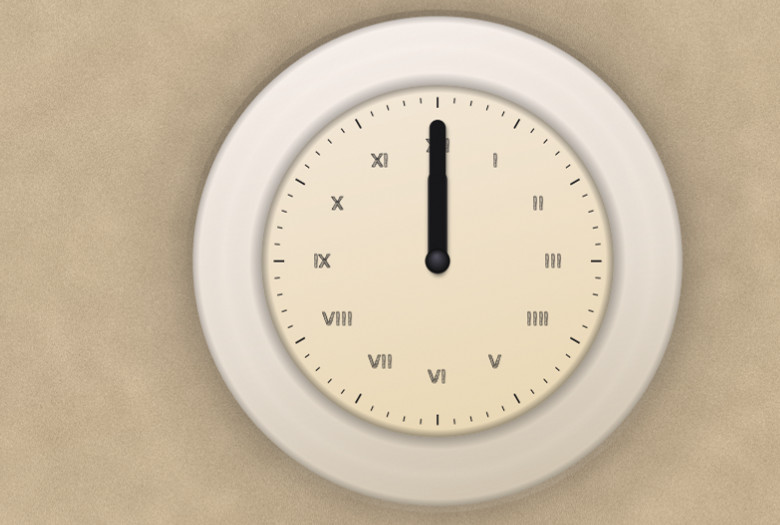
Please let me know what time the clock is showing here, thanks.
12:00
